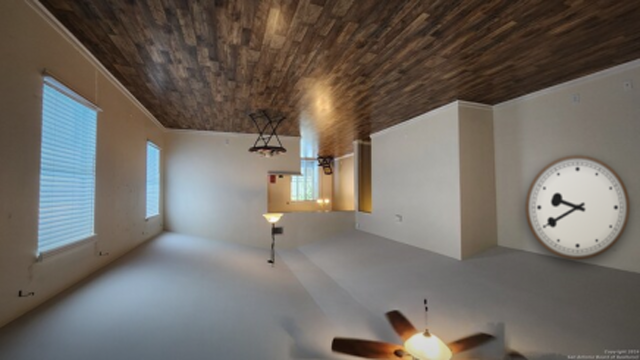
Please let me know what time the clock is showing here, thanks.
9:40
